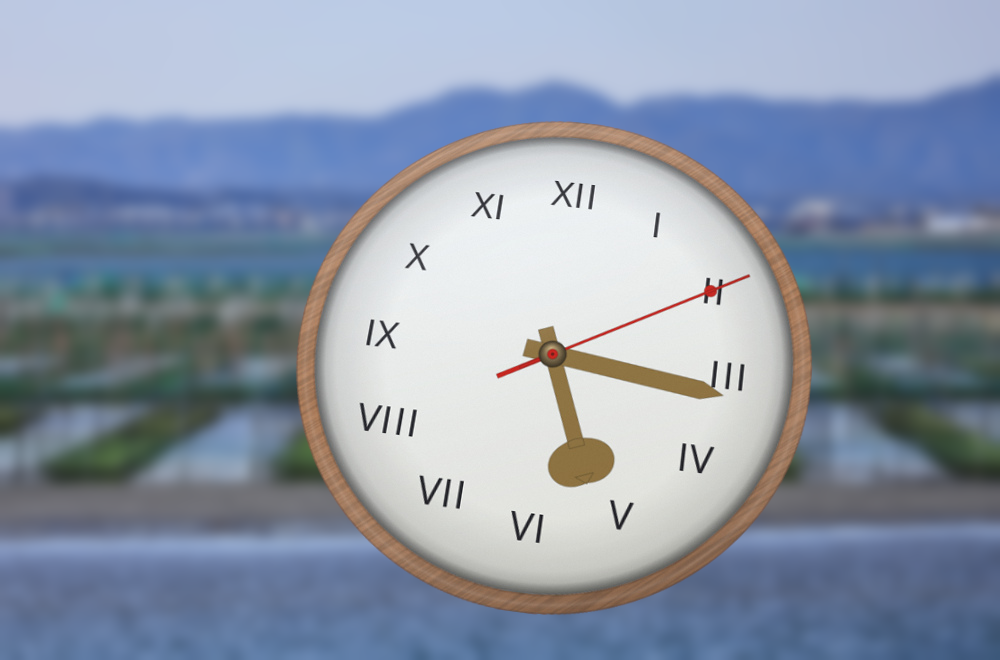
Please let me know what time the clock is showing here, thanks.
5:16:10
